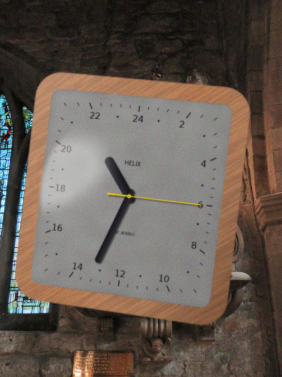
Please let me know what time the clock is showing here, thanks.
21:33:15
